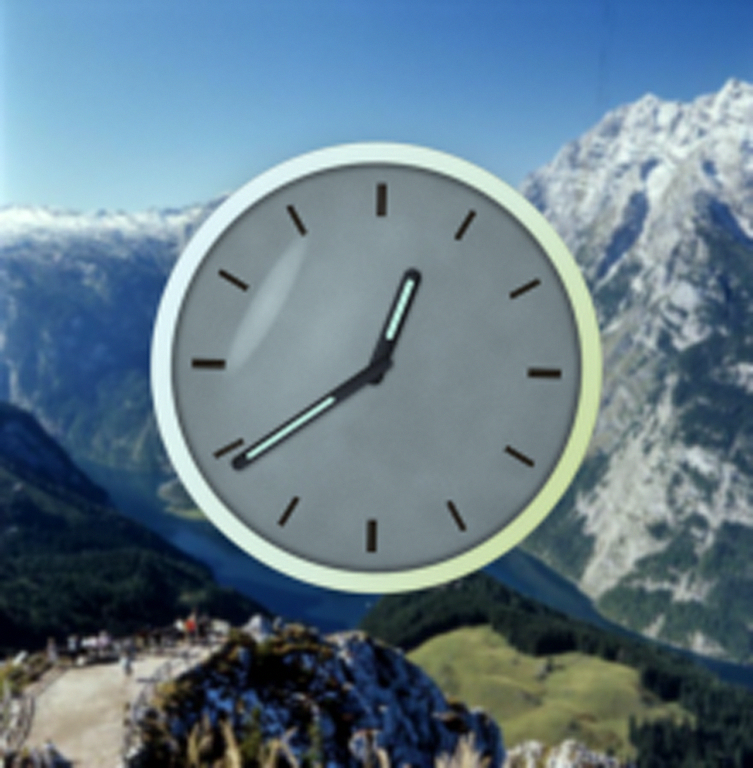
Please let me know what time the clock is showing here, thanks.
12:39
